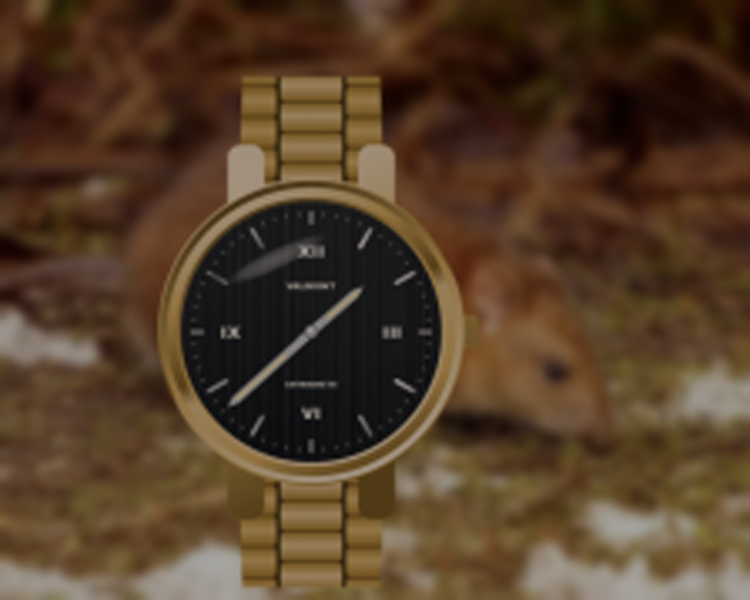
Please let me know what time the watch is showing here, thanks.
1:38
